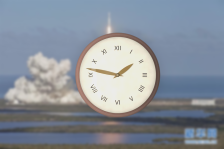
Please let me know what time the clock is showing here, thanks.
1:47
